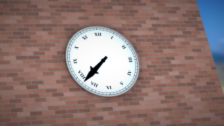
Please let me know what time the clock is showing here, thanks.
7:38
